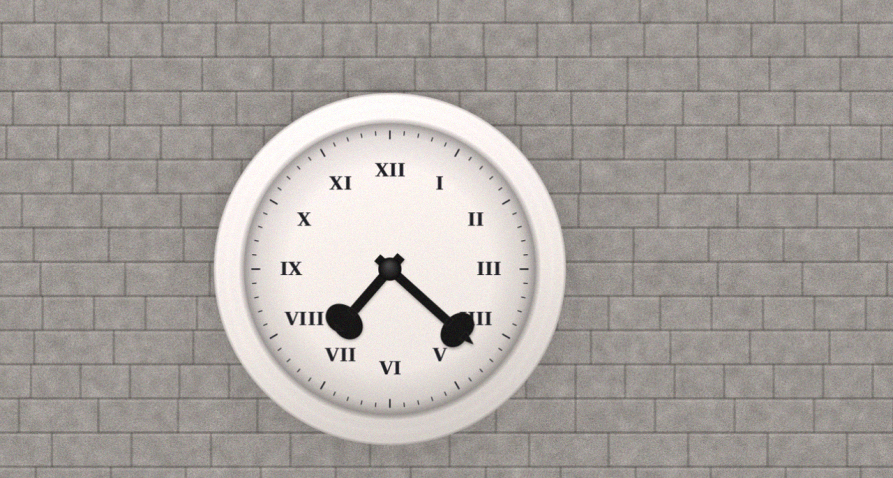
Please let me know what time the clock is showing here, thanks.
7:22
